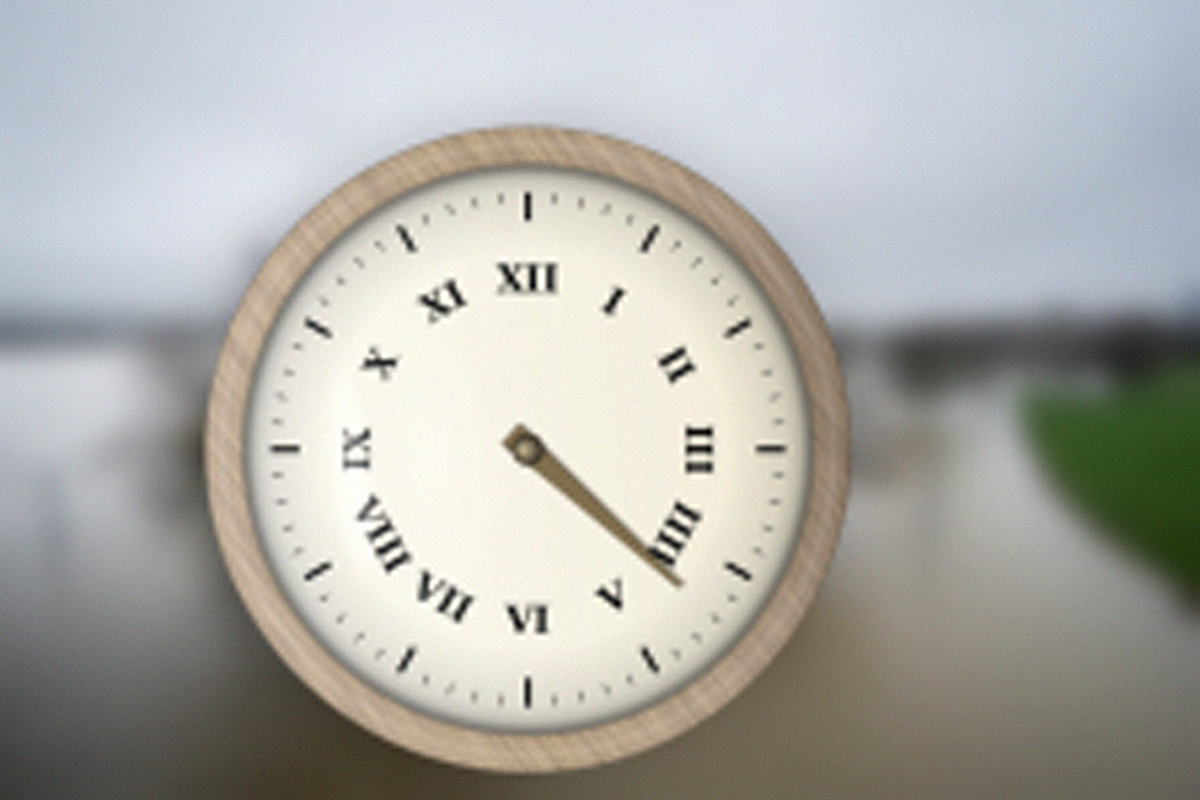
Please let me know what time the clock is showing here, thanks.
4:22
